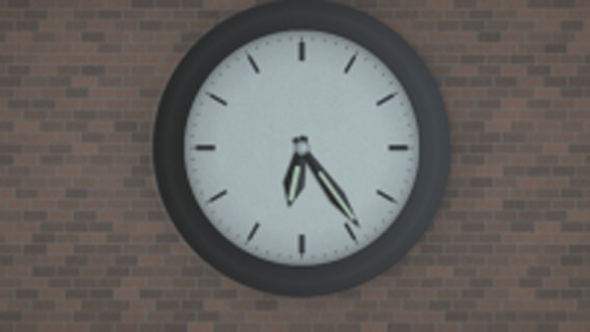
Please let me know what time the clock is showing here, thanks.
6:24
